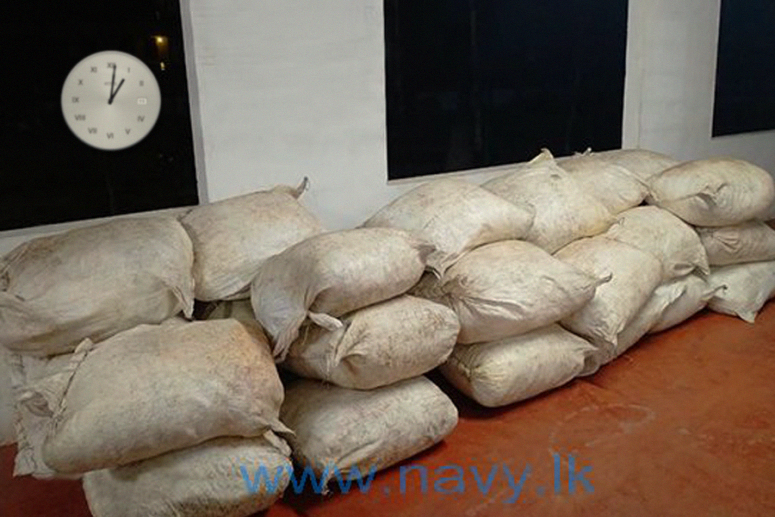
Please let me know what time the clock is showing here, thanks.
1:01
